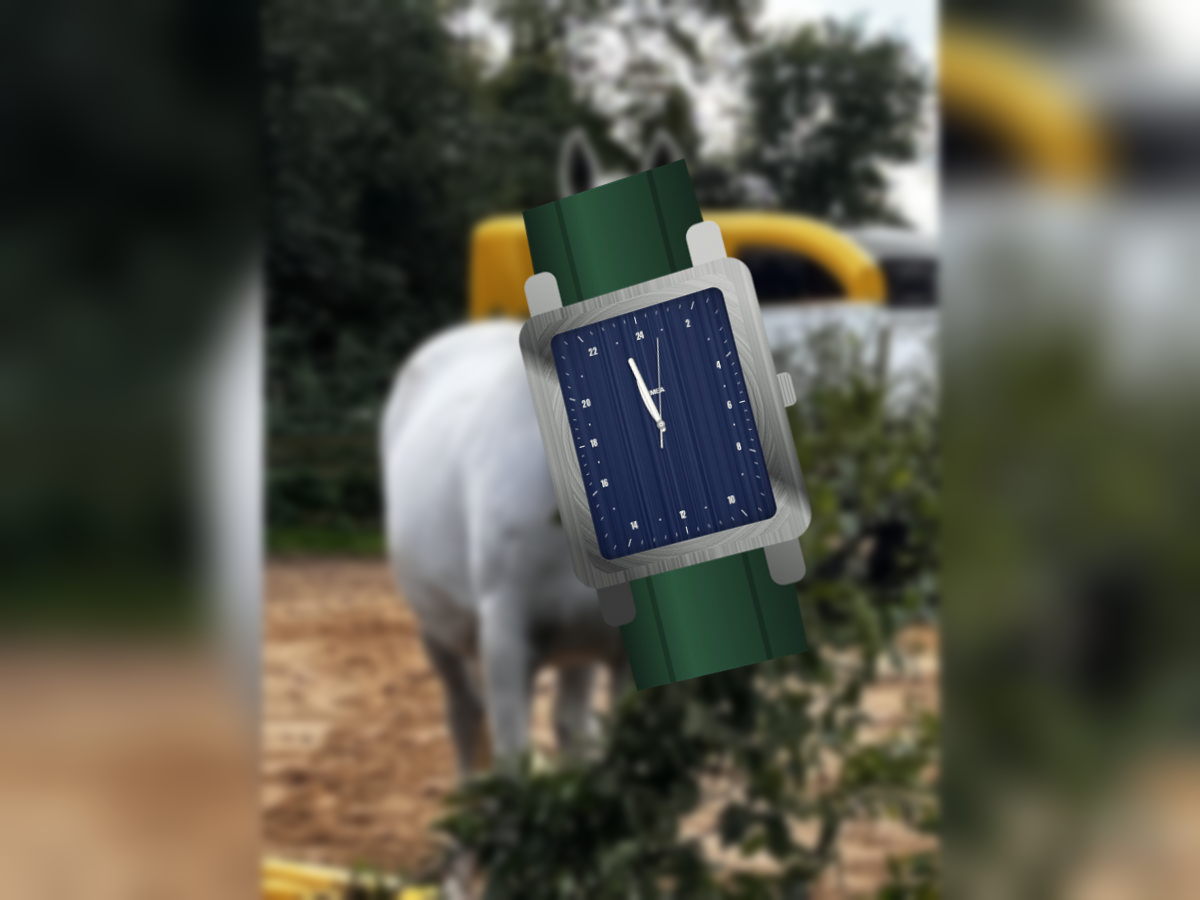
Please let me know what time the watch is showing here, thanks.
22:58:02
